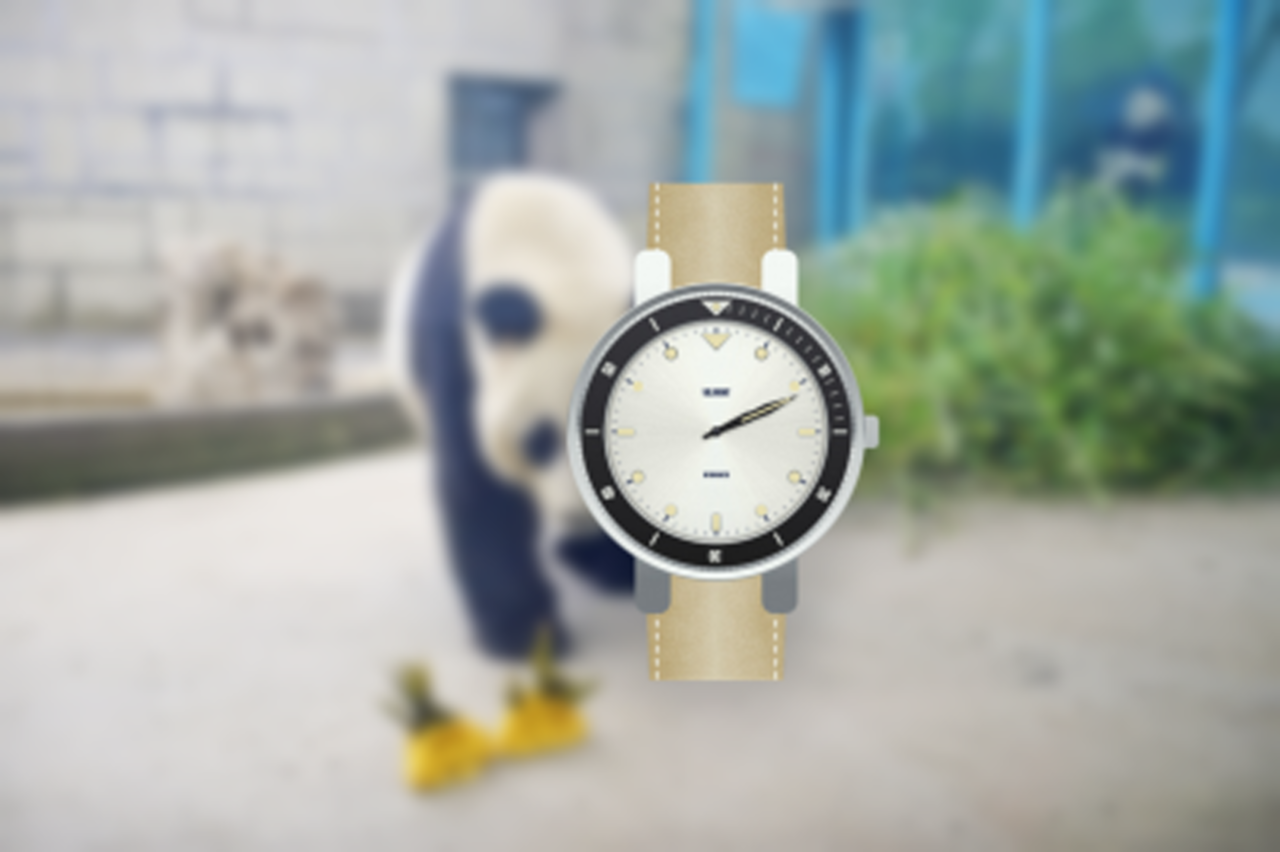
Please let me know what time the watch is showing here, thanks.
2:11
